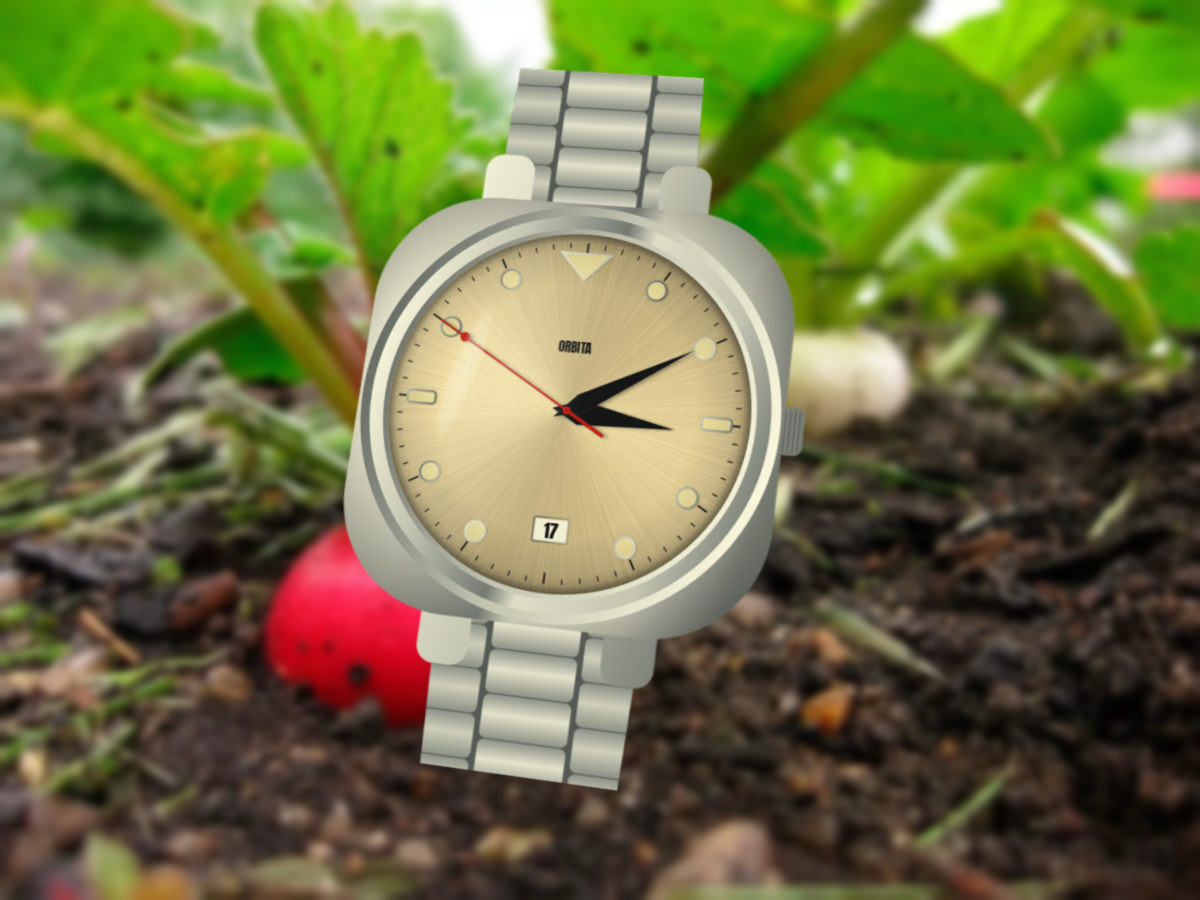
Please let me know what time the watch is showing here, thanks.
3:09:50
